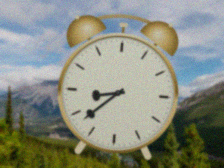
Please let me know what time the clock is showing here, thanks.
8:38
